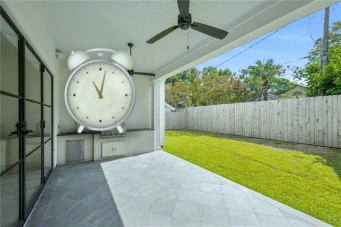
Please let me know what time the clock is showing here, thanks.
11:02
